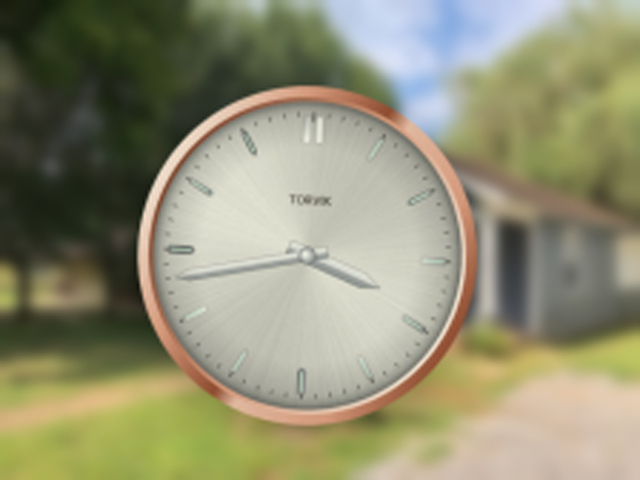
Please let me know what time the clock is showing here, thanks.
3:43
